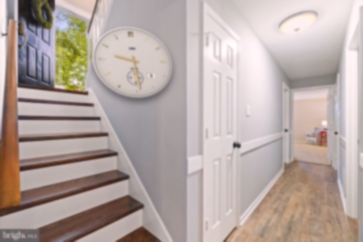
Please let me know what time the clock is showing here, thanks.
9:29
